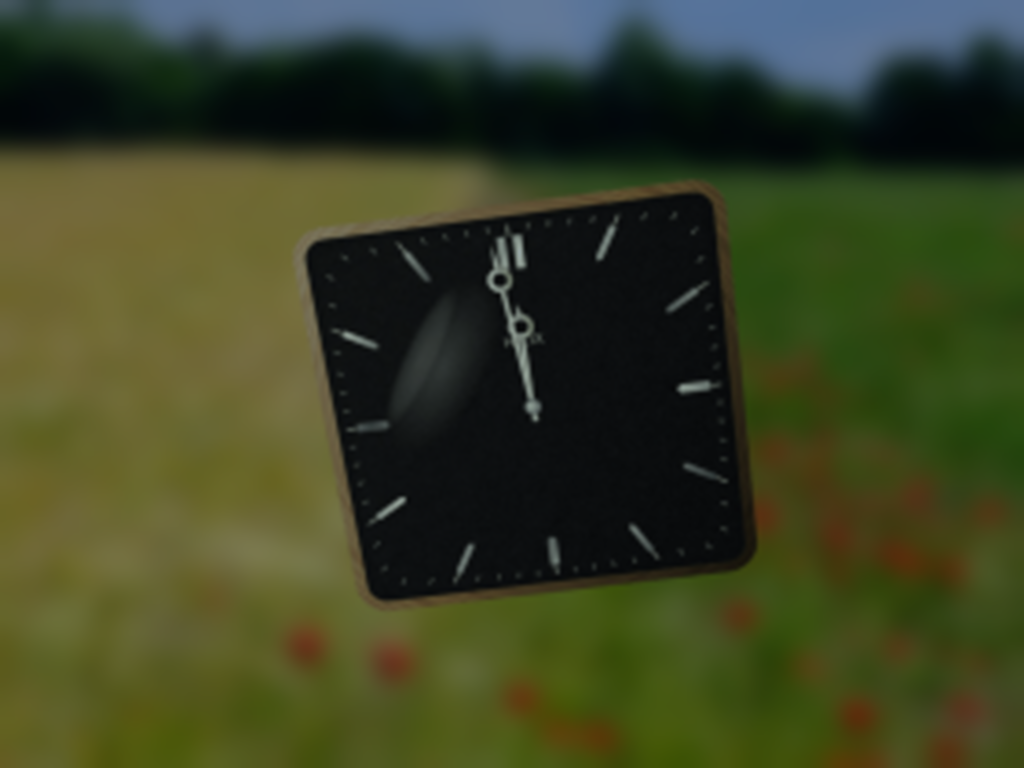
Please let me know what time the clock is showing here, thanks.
11:59
